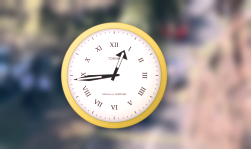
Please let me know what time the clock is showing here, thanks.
12:44
